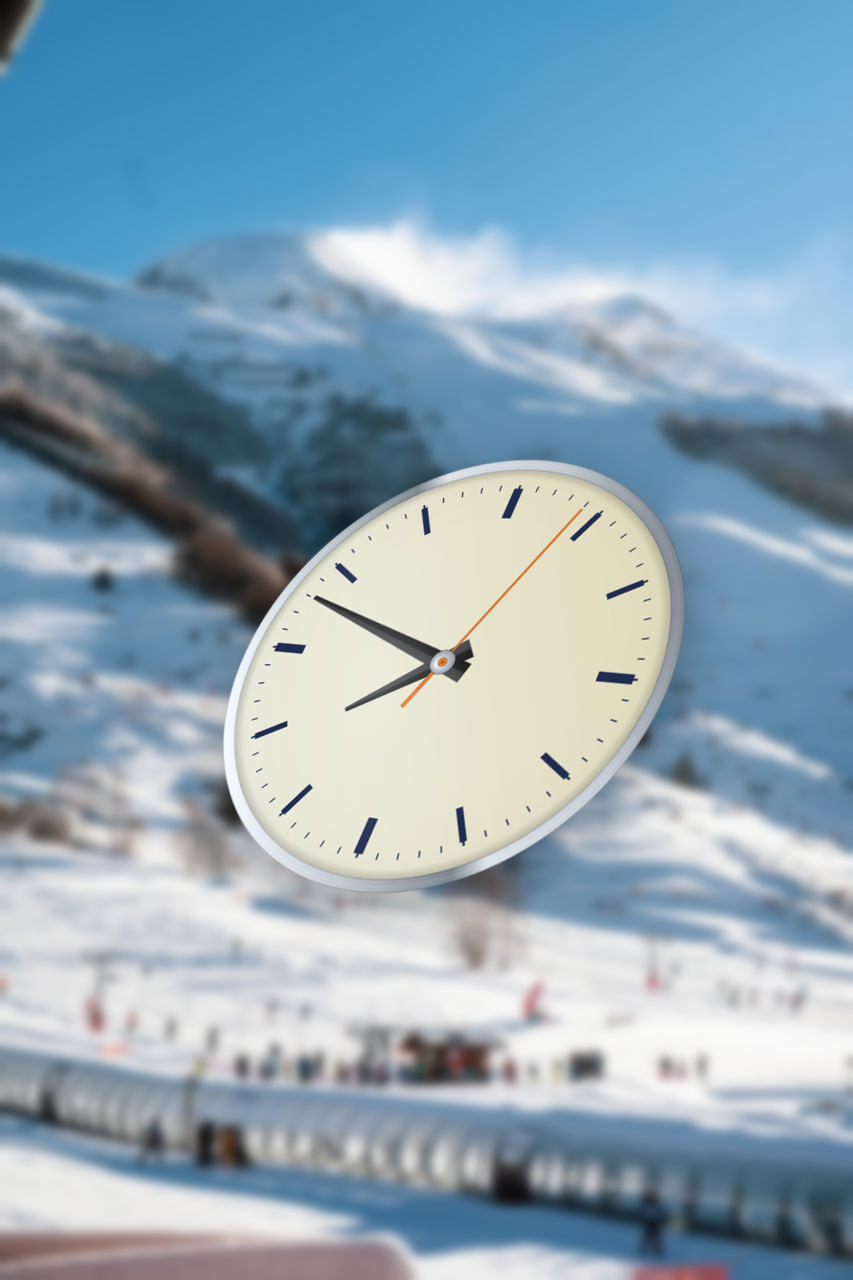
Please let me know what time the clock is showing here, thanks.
7:48:04
